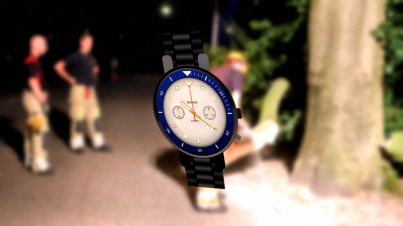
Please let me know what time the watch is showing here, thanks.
10:21
